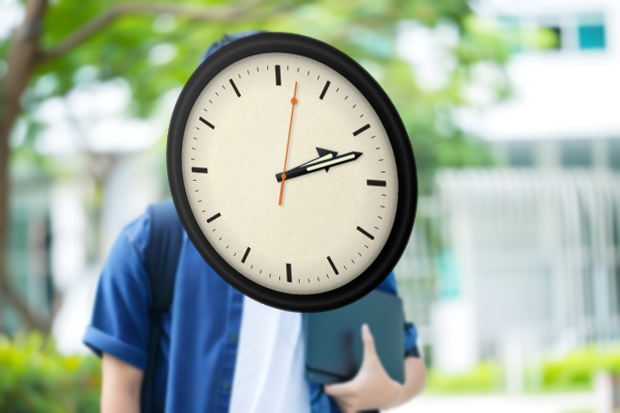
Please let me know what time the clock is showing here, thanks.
2:12:02
